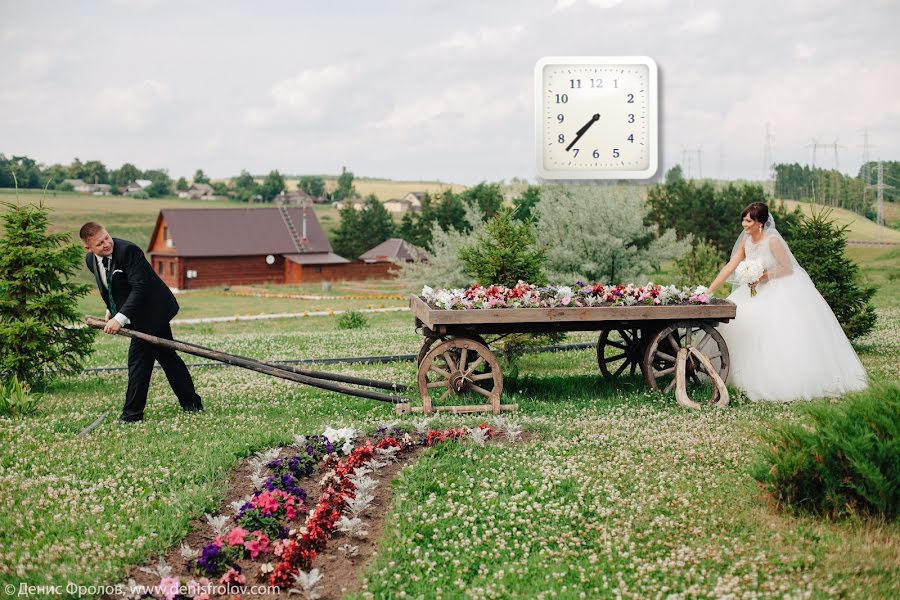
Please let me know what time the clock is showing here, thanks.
7:37
